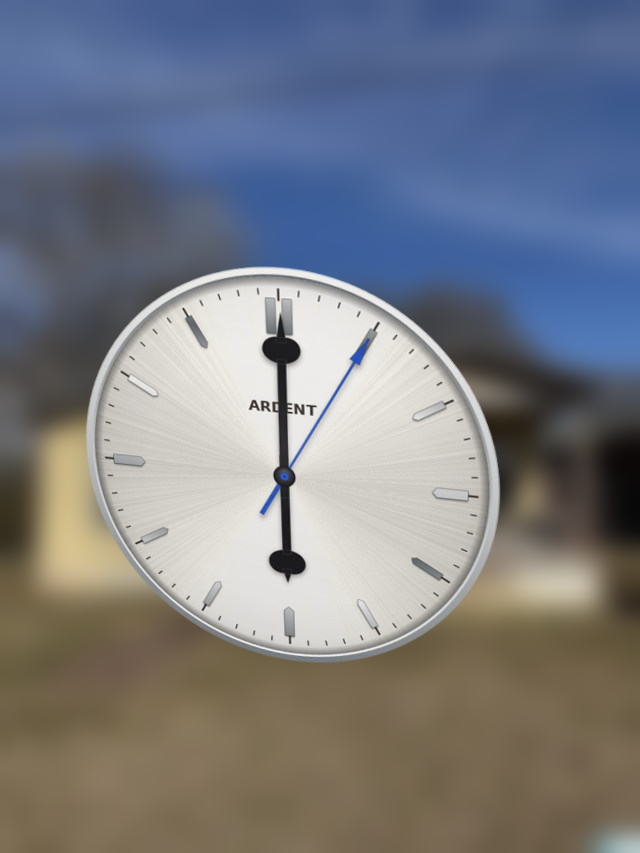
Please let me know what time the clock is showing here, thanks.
6:00:05
